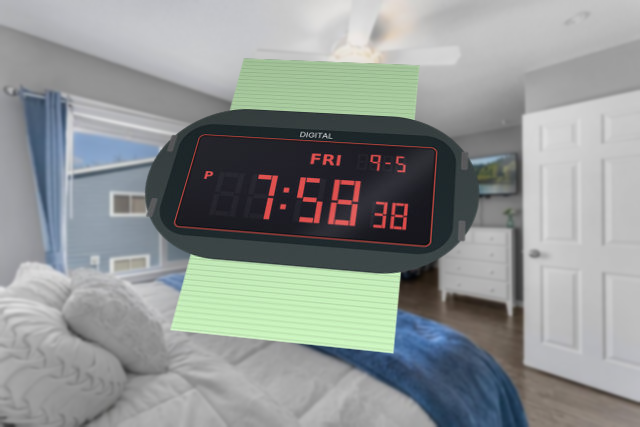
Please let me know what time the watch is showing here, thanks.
7:58:38
